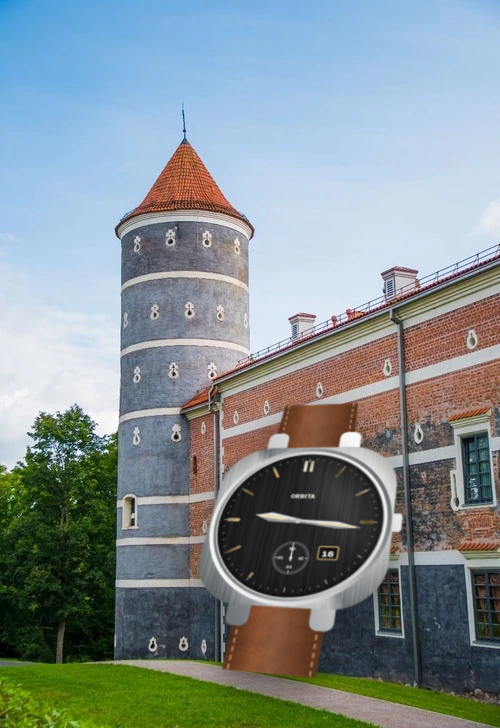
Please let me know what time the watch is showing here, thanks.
9:16
